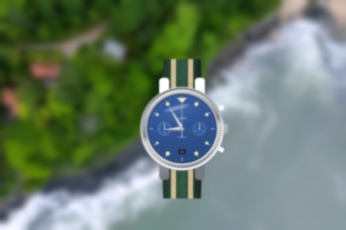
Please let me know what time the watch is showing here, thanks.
8:55
